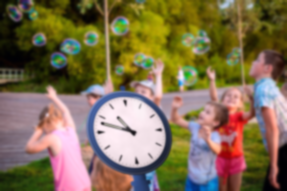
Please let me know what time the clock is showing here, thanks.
10:48
